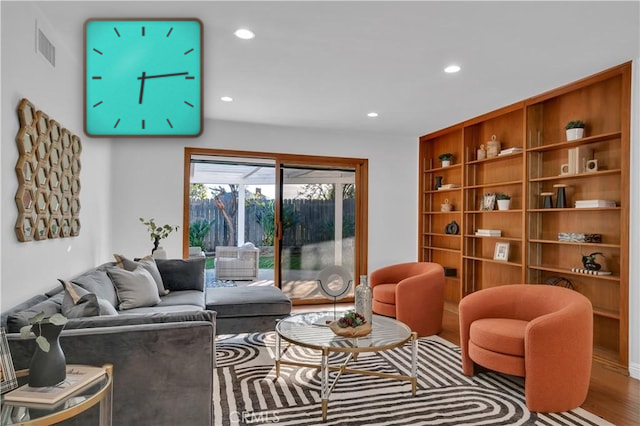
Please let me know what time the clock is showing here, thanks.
6:14
